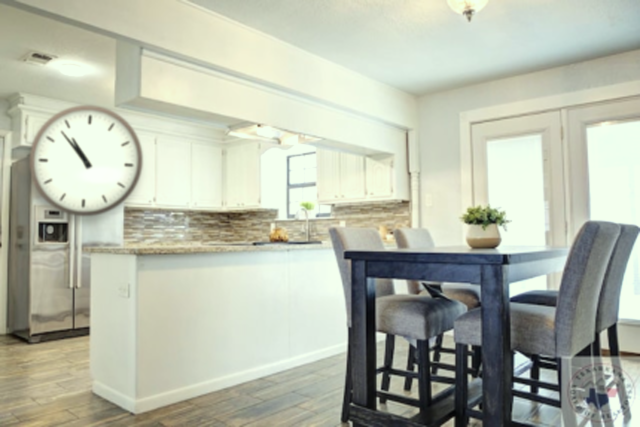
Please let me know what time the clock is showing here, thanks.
10:53
